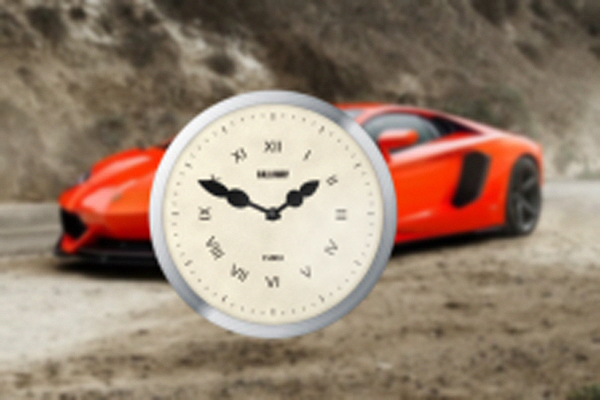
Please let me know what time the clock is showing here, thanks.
1:49
